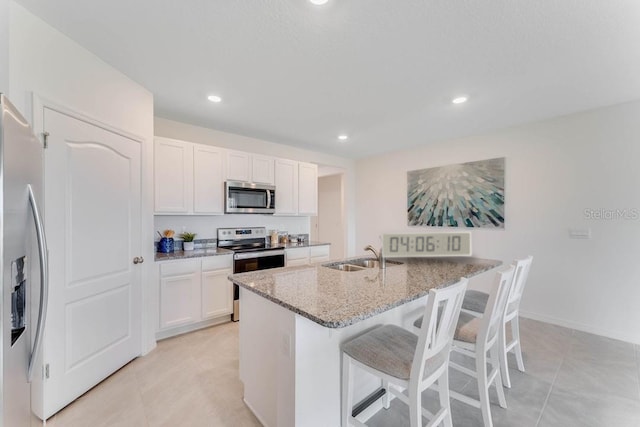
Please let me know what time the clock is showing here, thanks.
4:06:10
